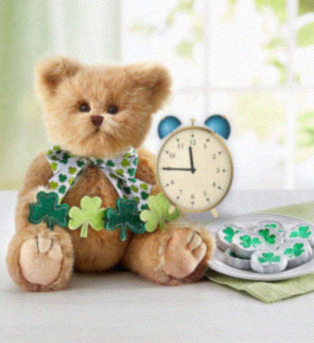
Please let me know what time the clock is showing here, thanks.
11:45
